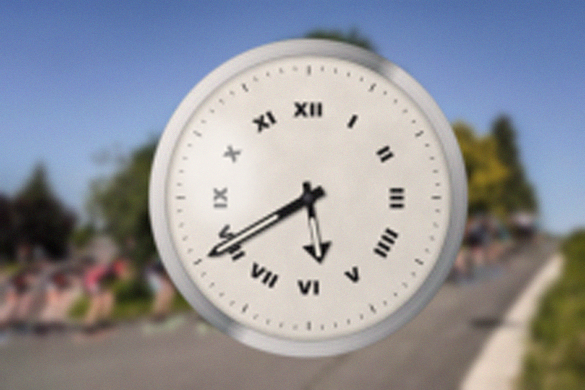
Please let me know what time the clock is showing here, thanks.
5:40
